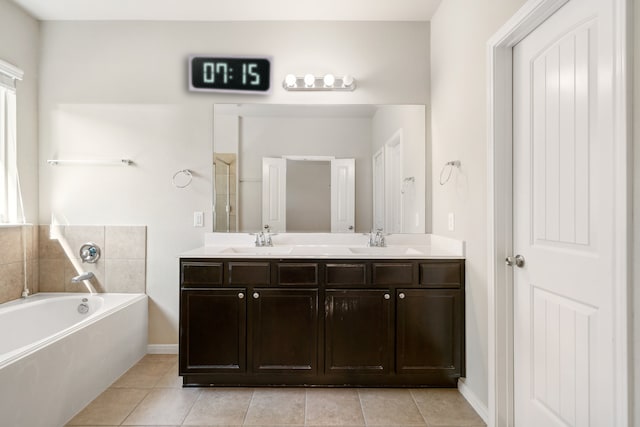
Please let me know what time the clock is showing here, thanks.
7:15
